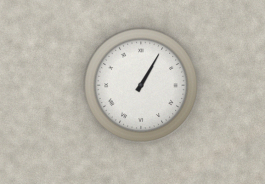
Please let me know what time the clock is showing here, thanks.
1:05
